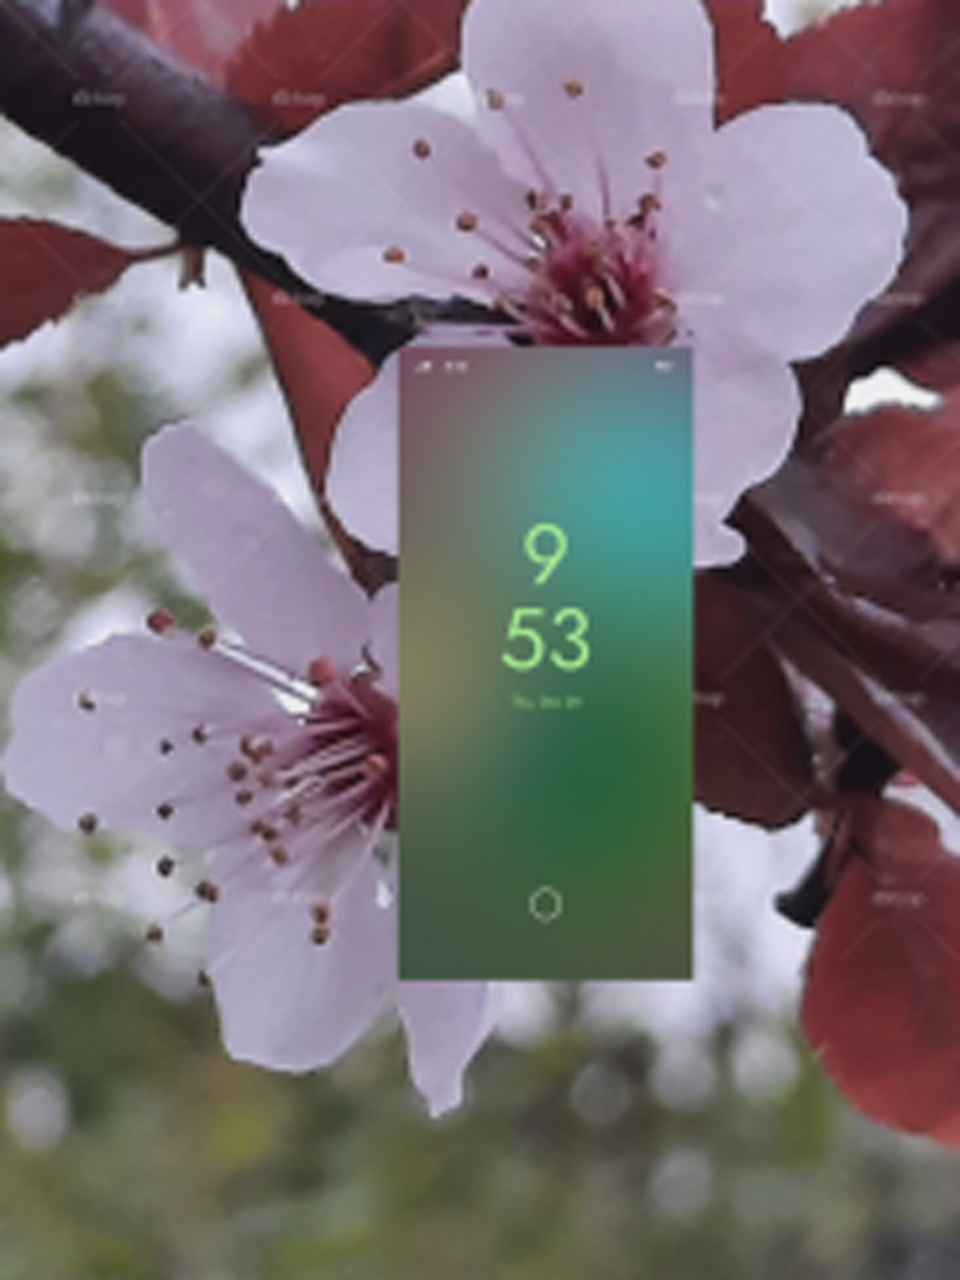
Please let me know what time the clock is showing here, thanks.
9:53
